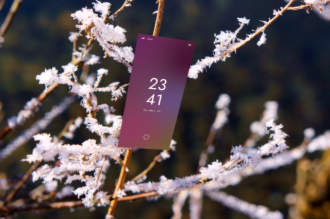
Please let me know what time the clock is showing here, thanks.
23:41
